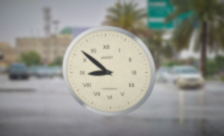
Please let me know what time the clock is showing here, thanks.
8:52
